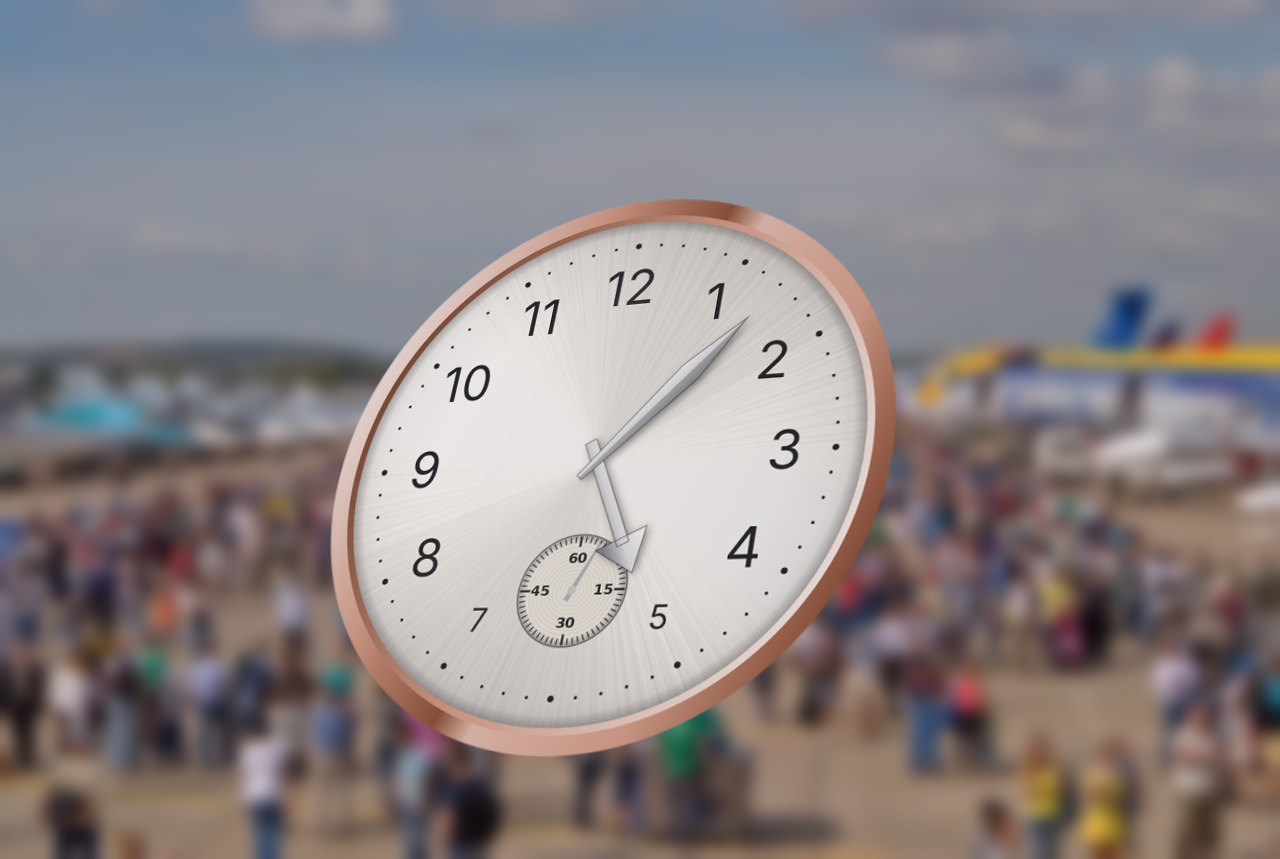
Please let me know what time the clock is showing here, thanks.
5:07:04
